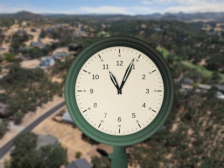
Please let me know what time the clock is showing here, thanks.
11:04
